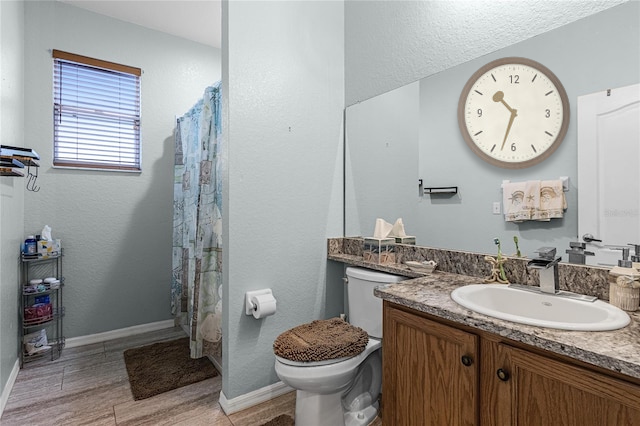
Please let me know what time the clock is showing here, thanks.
10:33
